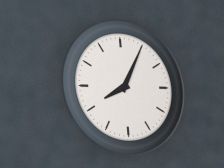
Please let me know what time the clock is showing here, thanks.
8:05
